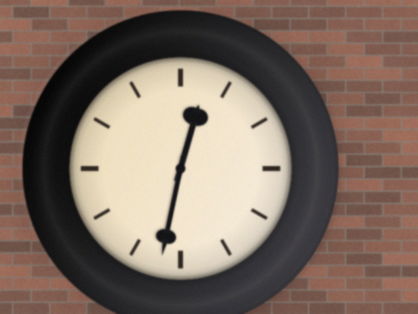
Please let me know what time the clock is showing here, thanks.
12:32
